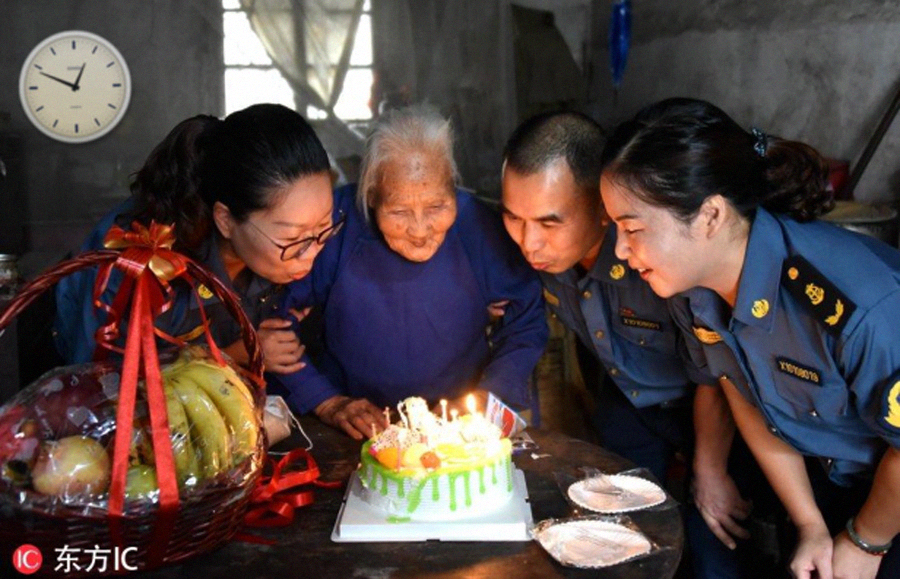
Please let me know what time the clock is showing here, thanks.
12:49
